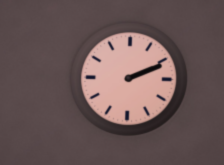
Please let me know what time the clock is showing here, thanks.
2:11
